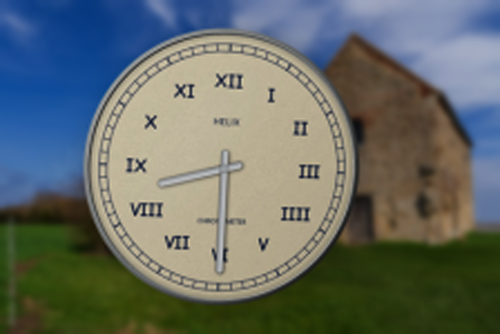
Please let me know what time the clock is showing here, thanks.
8:30
